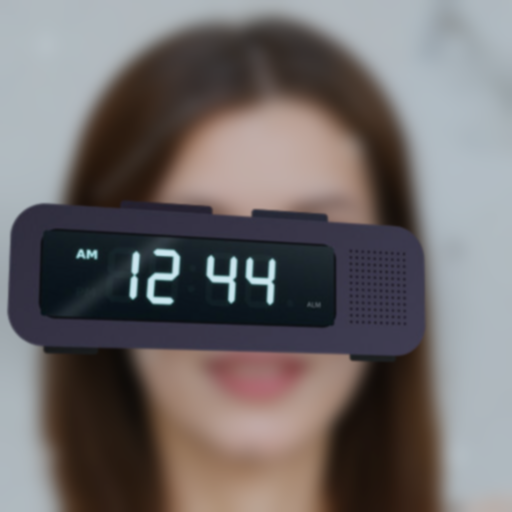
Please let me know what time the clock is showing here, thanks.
12:44
